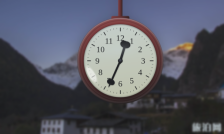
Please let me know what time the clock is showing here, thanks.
12:34
